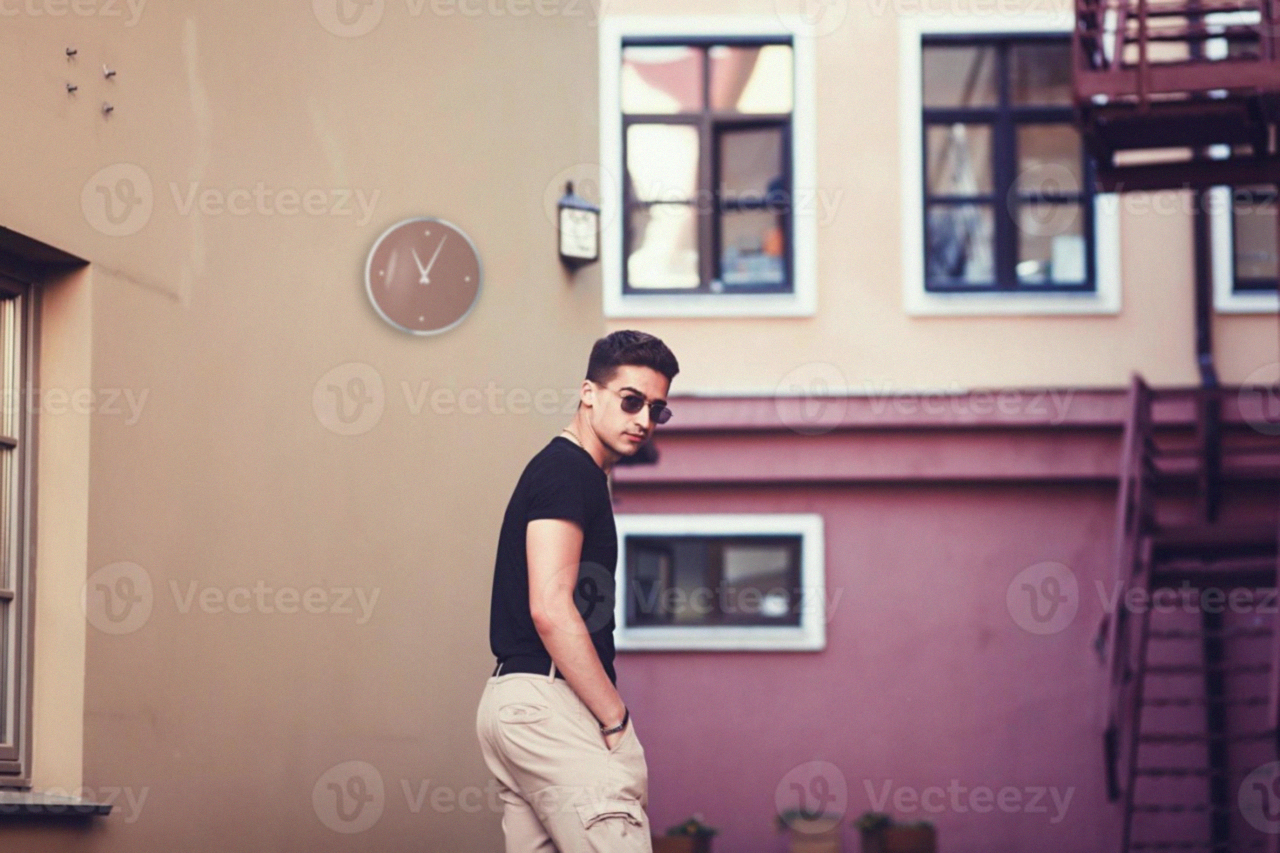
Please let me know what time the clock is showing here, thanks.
11:04
